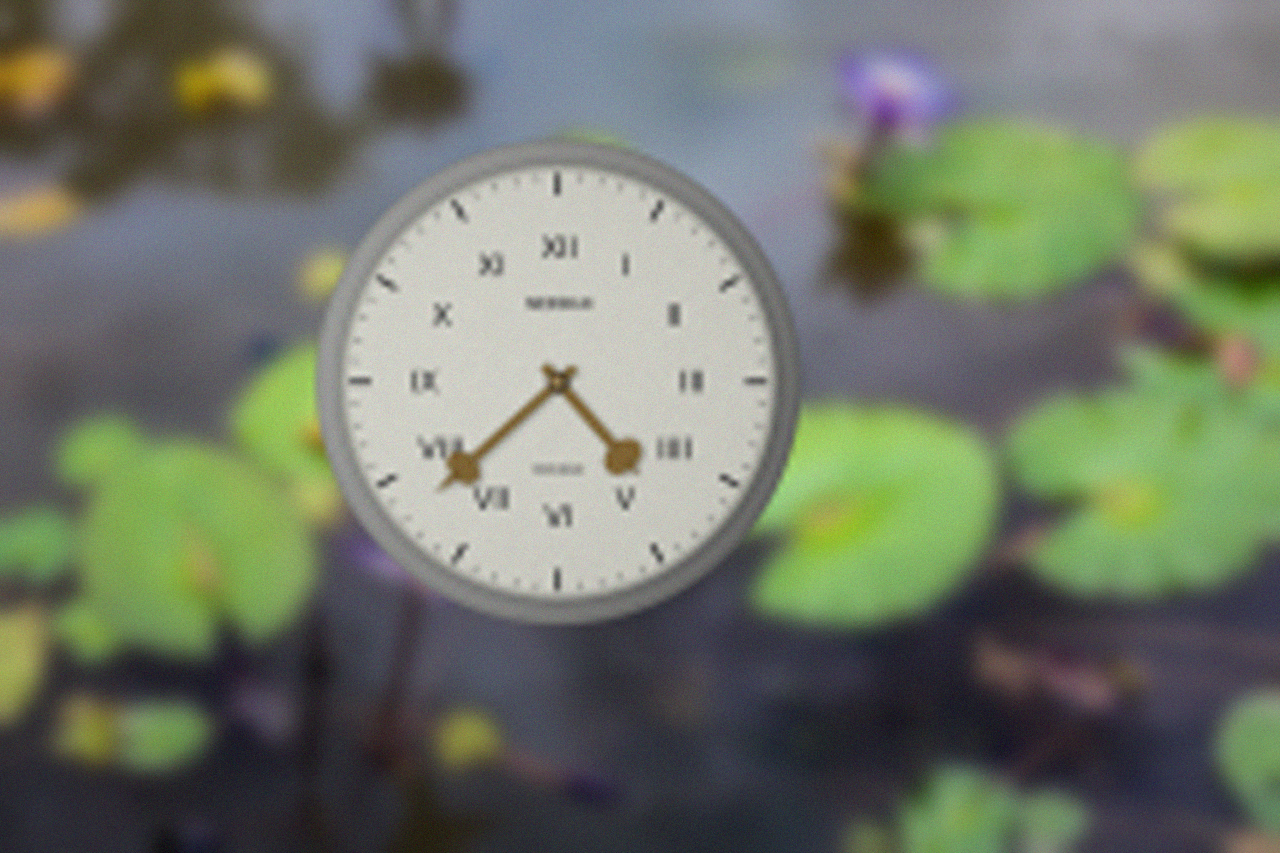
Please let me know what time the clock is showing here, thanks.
4:38
